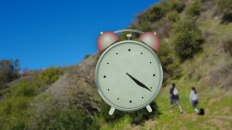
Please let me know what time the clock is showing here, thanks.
4:21
